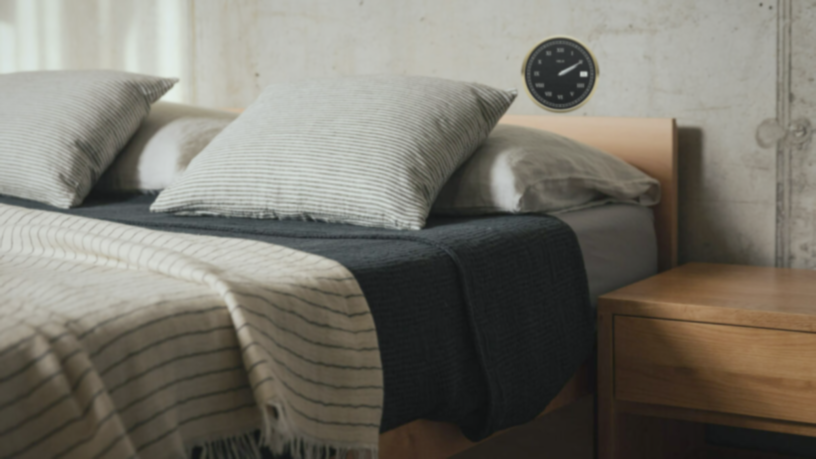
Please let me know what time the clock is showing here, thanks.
2:10
